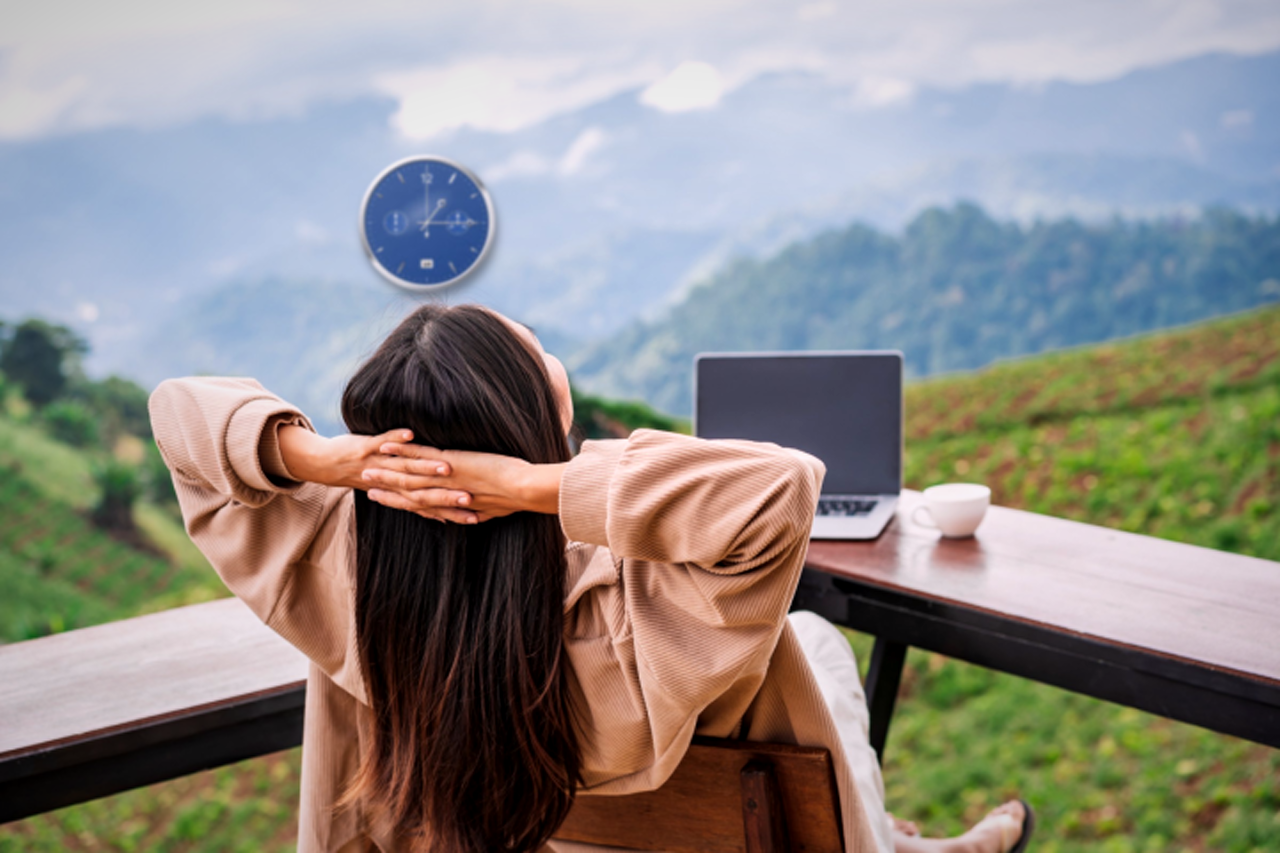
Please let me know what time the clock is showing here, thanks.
1:15
